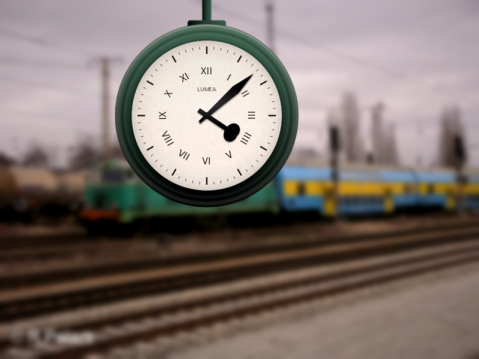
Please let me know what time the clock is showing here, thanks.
4:08
